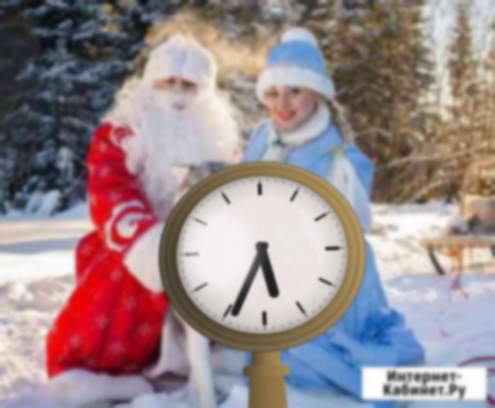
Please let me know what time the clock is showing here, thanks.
5:34
